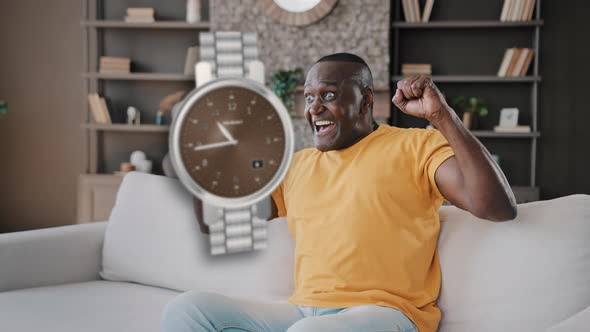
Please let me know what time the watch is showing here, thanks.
10:44
